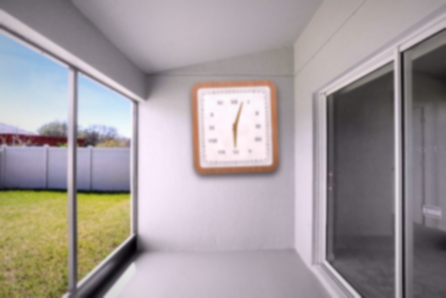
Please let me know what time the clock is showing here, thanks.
6:03
